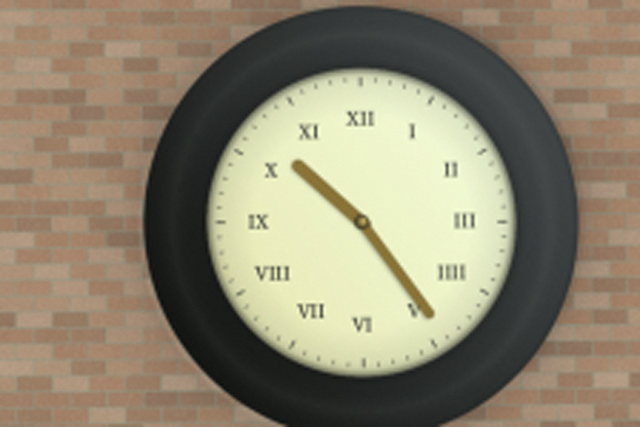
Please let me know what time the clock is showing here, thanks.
10:24
